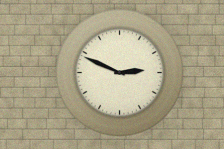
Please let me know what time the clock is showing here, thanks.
2:49
